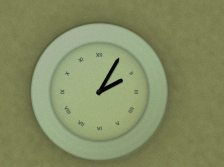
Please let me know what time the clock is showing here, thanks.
2:05
